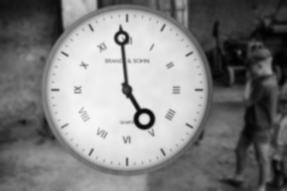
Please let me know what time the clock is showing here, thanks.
4:59
